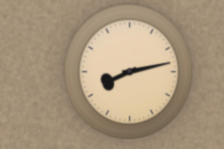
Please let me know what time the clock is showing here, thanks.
8:13
